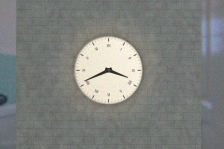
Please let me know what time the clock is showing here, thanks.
3:41
